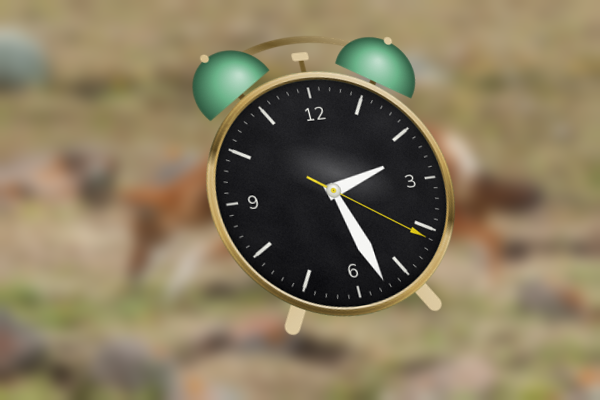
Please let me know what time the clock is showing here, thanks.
2:27:21
